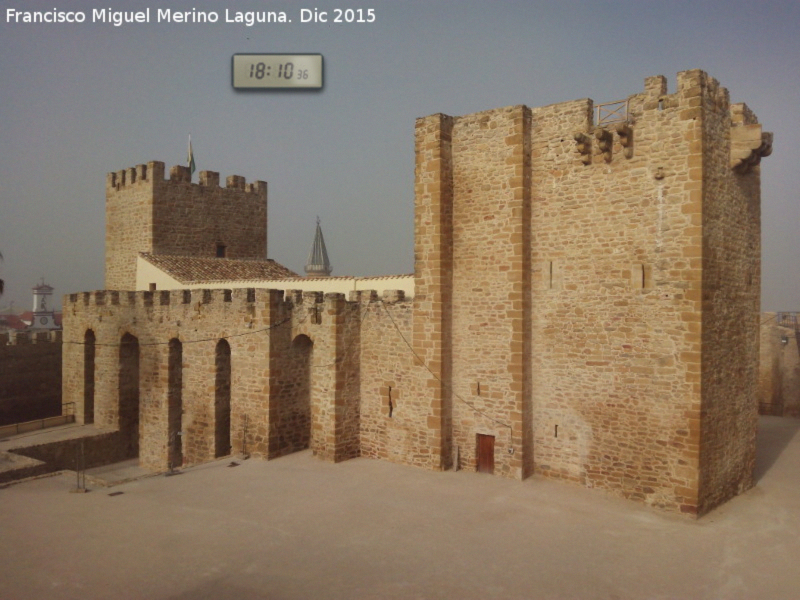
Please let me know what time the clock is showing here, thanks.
18:10
